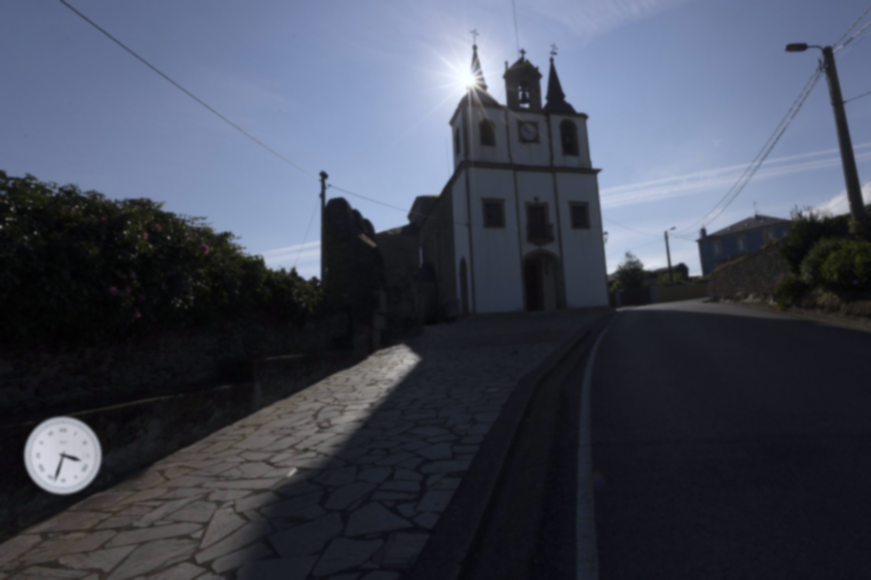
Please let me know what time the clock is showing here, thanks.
3:33
